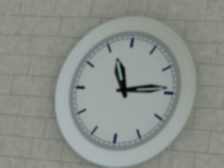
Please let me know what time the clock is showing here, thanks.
11:14
